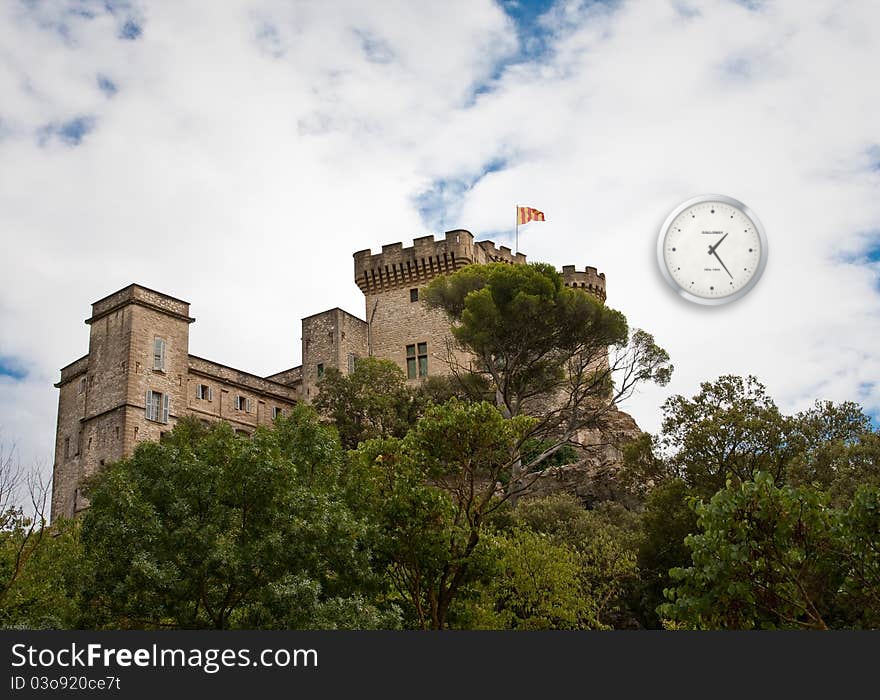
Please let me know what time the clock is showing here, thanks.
1:24
